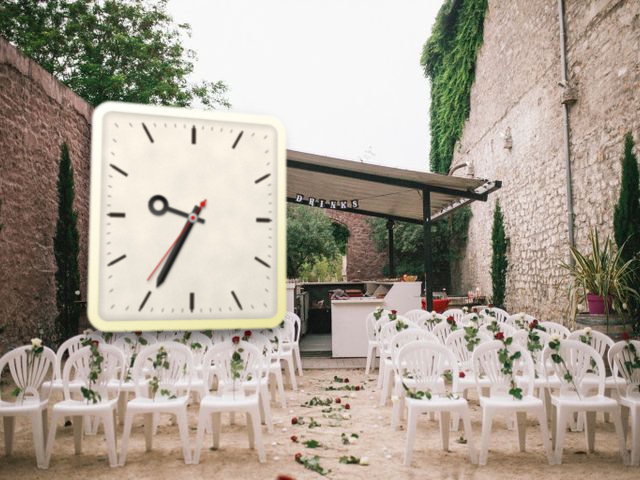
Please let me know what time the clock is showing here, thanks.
9:34:36
